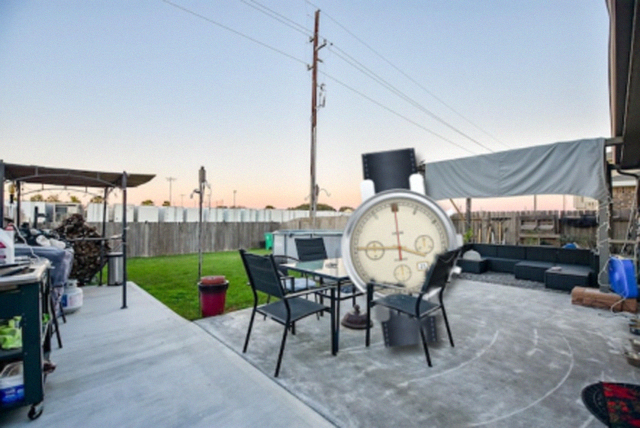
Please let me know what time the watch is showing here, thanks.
3:46
